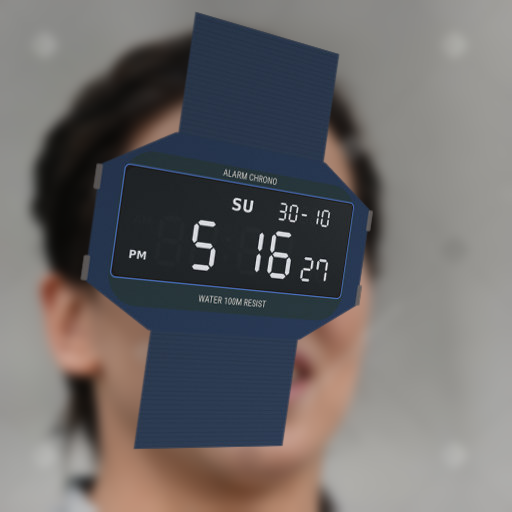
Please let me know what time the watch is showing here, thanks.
5:16:27
